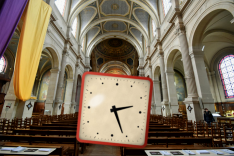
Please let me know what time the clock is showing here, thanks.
2:26
